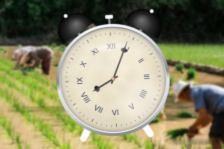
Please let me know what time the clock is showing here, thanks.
8:04
